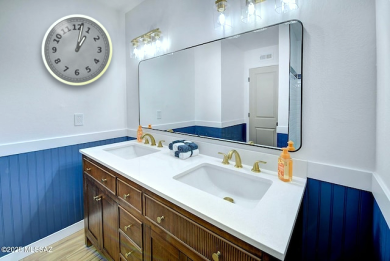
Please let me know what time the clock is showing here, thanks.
1:02
